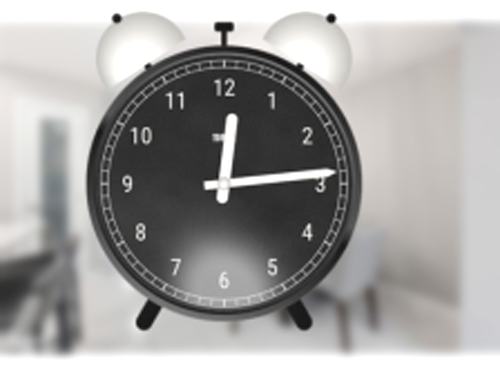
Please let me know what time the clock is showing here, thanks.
12:14
